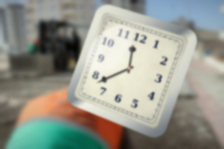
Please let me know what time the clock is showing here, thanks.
11:38
